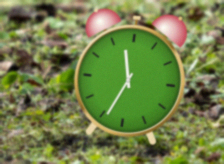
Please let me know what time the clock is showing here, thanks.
11:34
